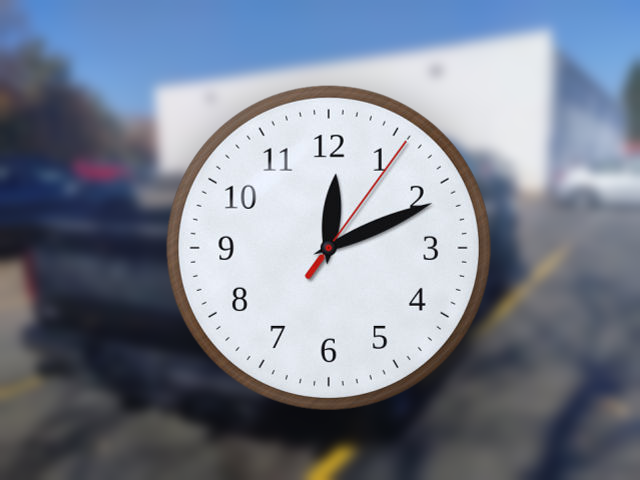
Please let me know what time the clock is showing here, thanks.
12:11:06
